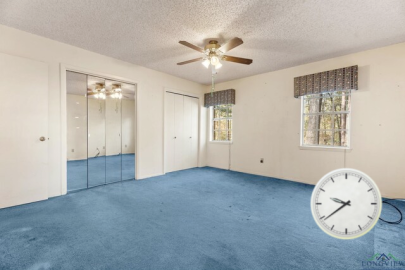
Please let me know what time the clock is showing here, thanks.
9:39
